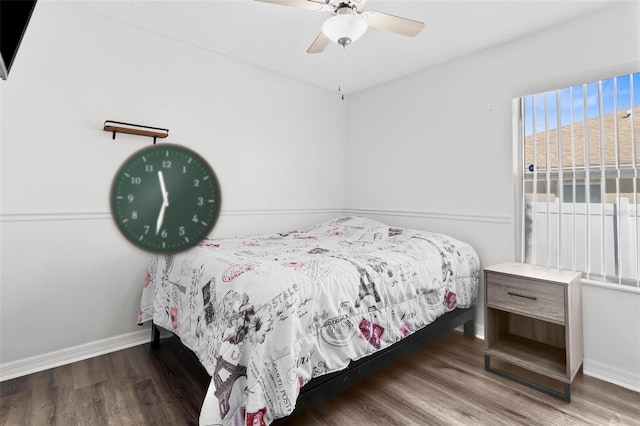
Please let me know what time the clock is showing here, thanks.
11:32
